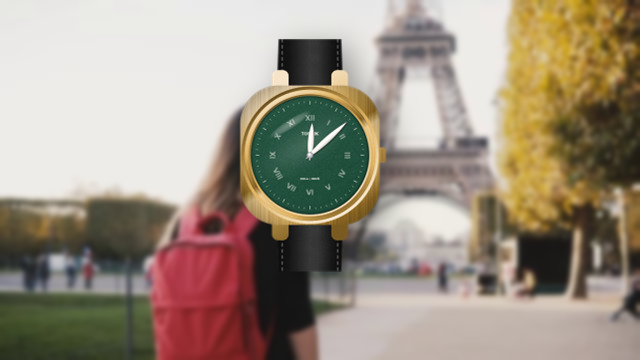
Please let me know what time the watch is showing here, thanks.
12:08
